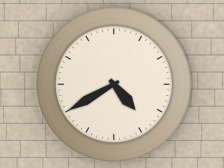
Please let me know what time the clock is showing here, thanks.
4:40
